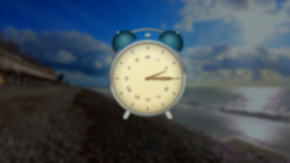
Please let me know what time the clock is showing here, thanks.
2:15
